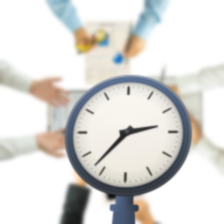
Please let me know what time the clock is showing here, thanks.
2:37
